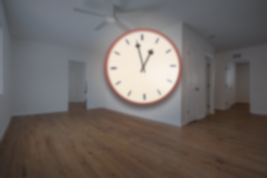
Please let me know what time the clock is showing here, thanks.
12:58
